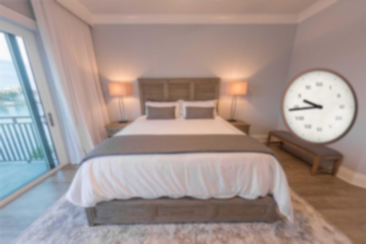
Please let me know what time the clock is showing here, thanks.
9:44
